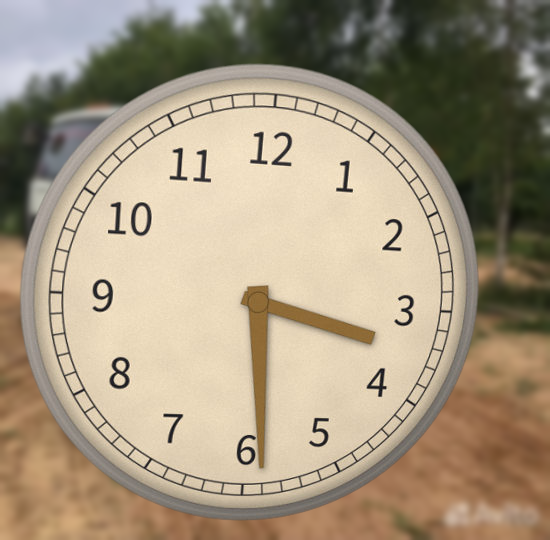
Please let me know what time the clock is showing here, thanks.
3:29
